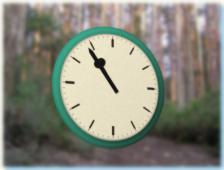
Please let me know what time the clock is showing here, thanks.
10:54
